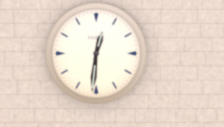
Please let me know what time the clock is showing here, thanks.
12:31
